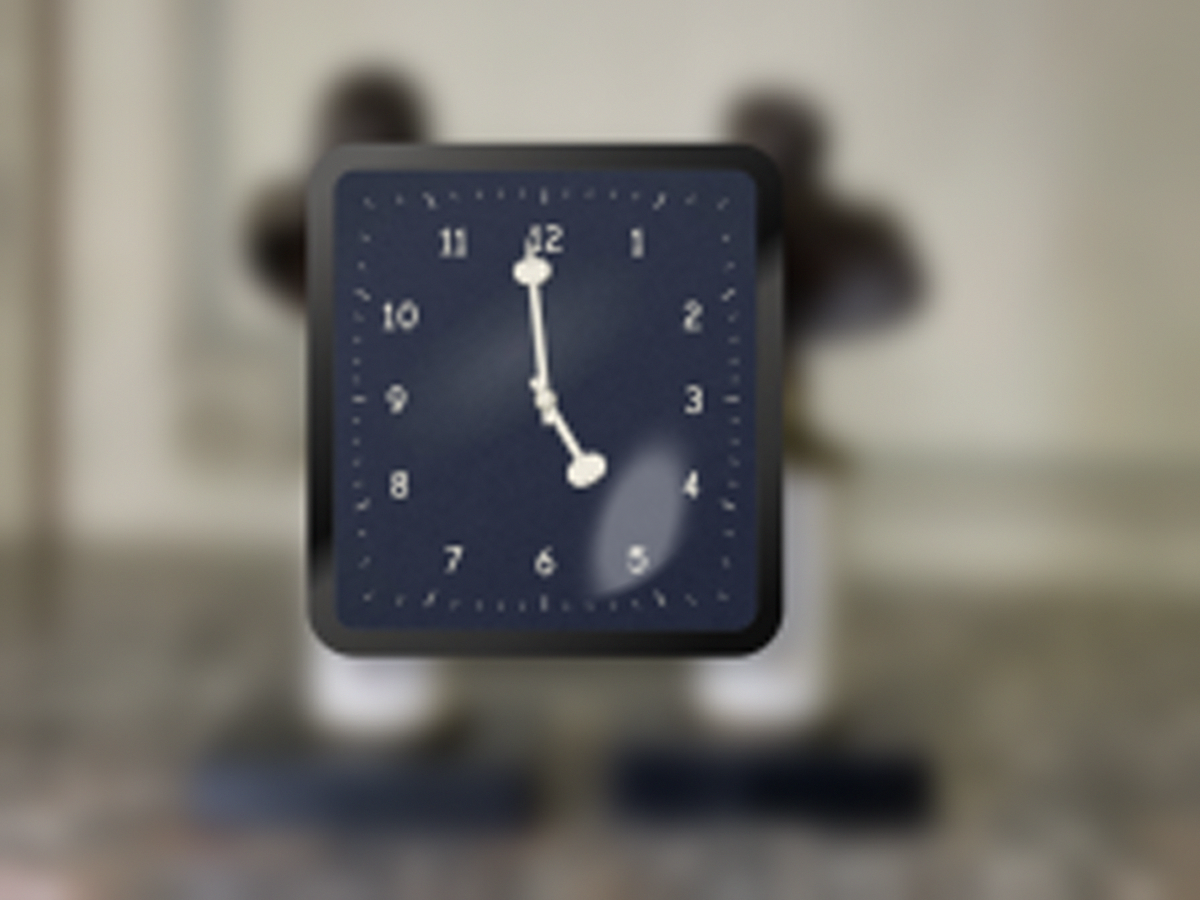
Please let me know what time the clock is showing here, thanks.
4:59
